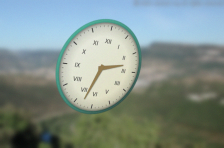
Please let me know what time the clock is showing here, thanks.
2:33
